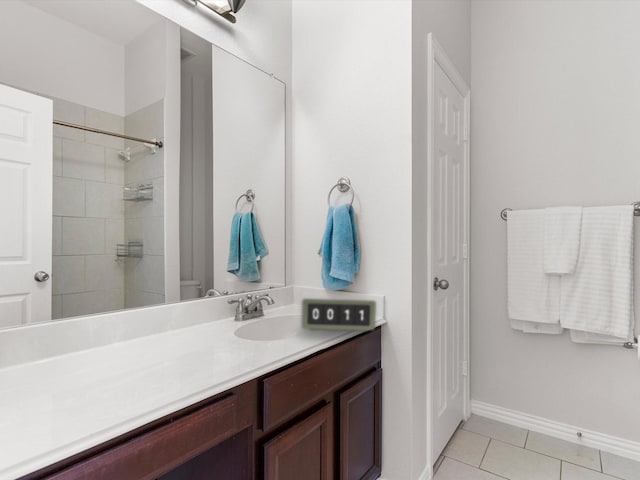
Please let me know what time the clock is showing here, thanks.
0:11
